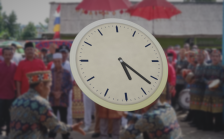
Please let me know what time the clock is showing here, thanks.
5:22
